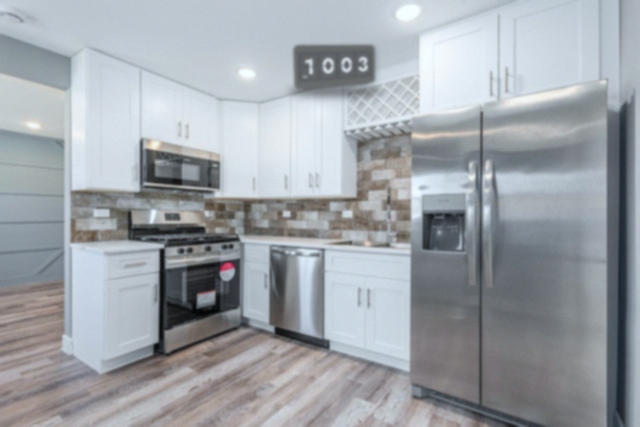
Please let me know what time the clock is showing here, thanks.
10:03
